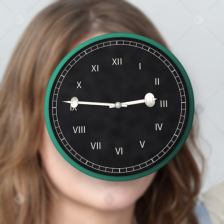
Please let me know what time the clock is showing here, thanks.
2:46
